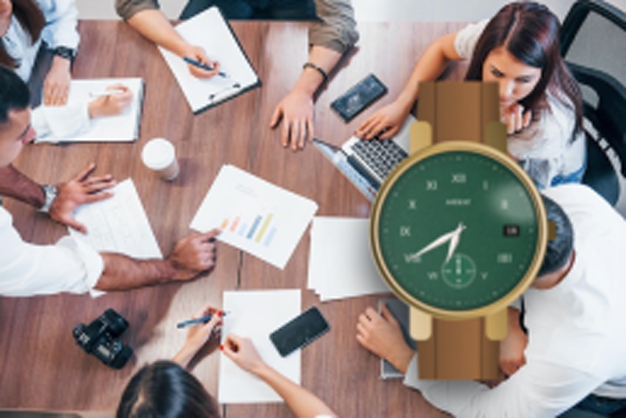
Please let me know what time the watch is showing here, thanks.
6:40
